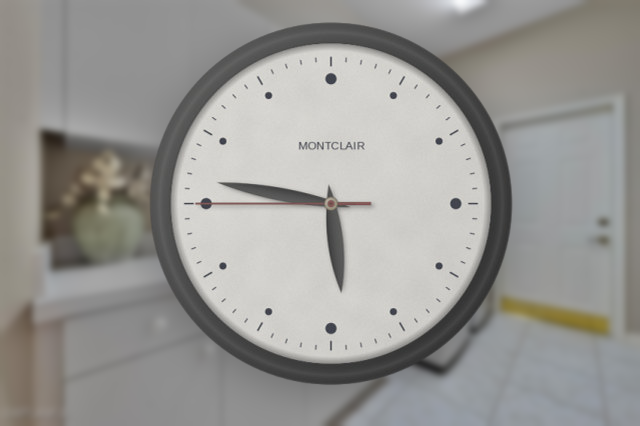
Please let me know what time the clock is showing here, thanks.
5:46:45
